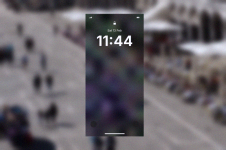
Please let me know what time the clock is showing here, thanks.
11:44
